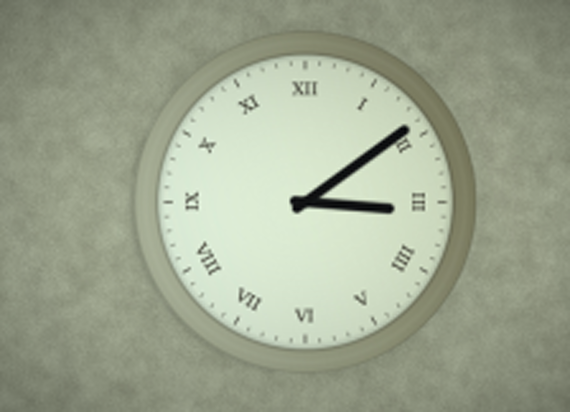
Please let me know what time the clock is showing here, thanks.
3:09
